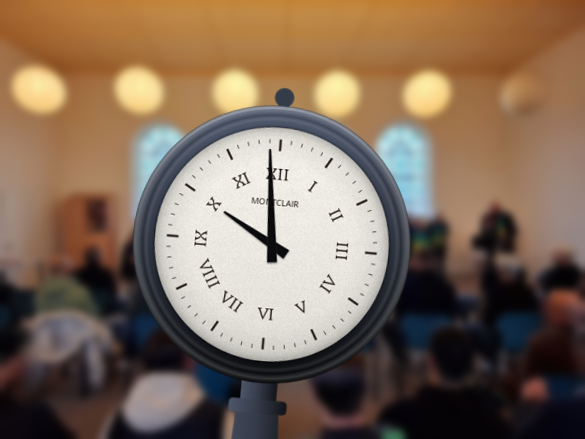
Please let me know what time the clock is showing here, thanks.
9:59
